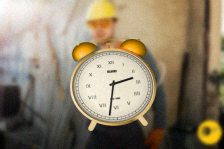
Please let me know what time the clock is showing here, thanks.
2:32
